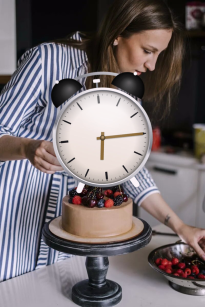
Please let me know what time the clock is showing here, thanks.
6:15
